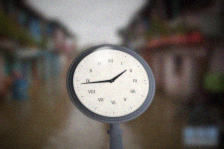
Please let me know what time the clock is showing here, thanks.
1:44
